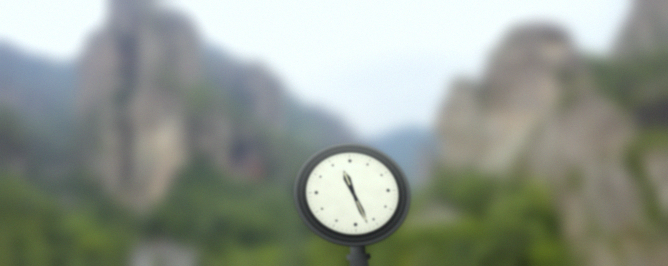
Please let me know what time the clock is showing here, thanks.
11:27
